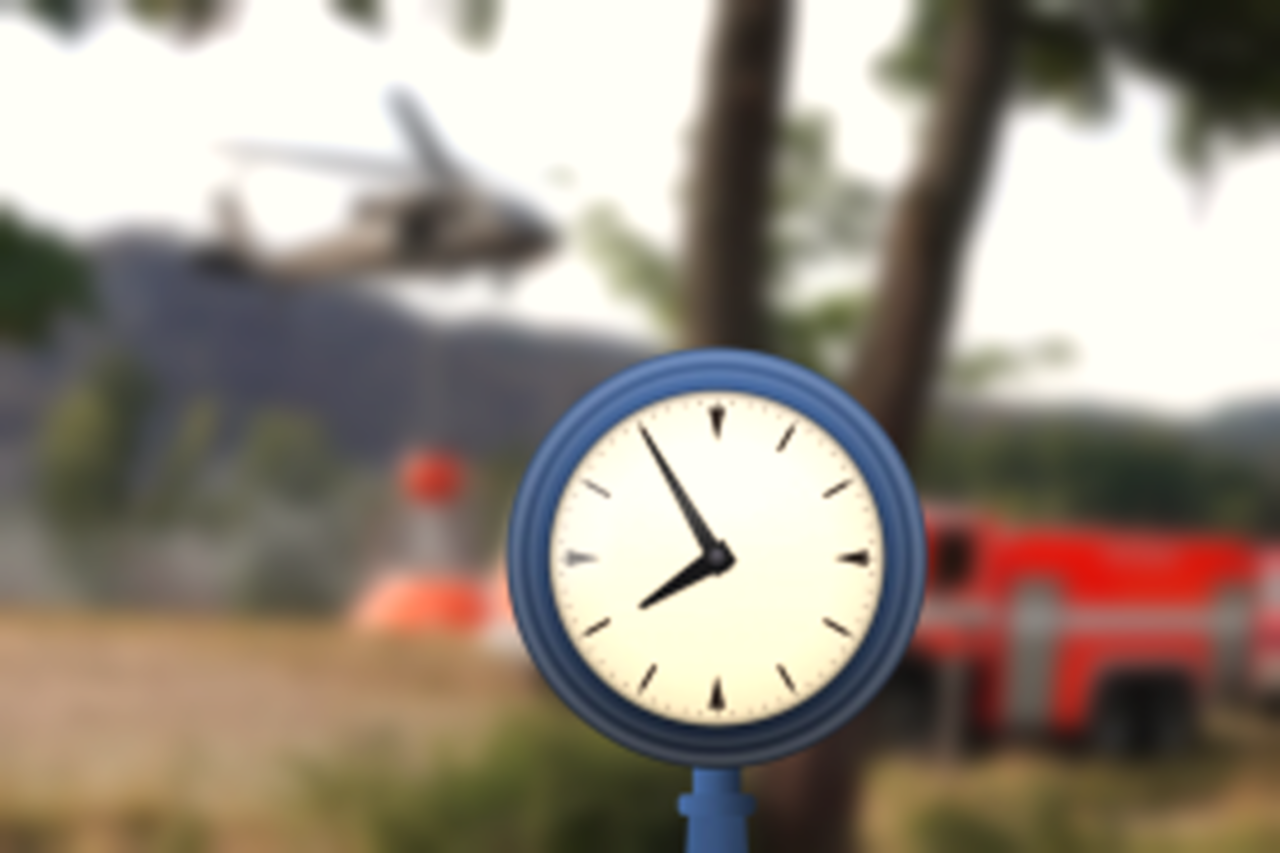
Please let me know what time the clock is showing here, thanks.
7:55
